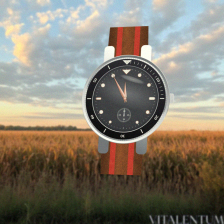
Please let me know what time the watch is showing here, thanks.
11:55
